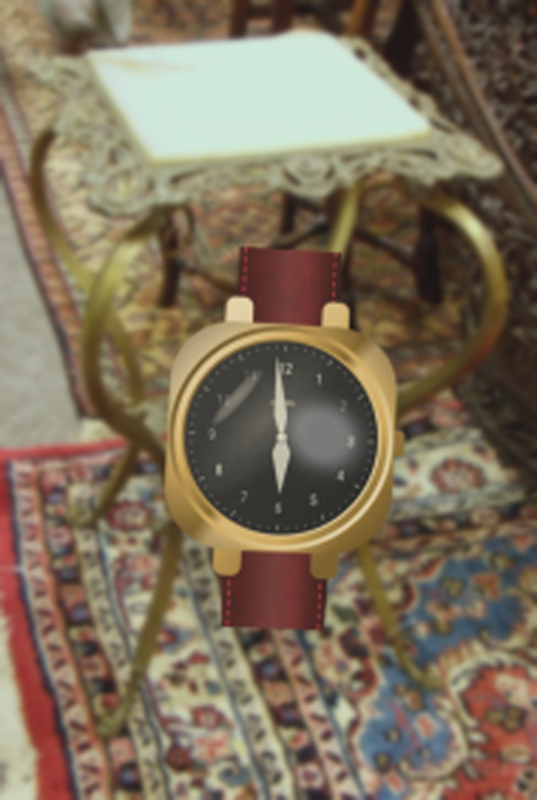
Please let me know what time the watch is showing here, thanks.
5:59
